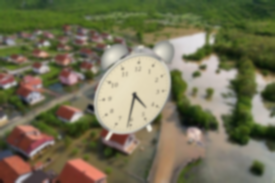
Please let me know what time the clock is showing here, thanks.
4:31
